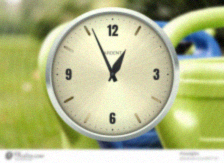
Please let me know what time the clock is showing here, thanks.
12:56
